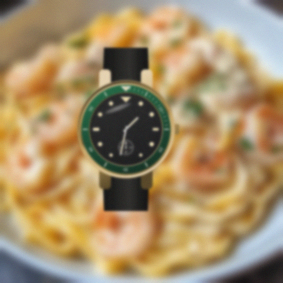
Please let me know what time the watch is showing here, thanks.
1:32
